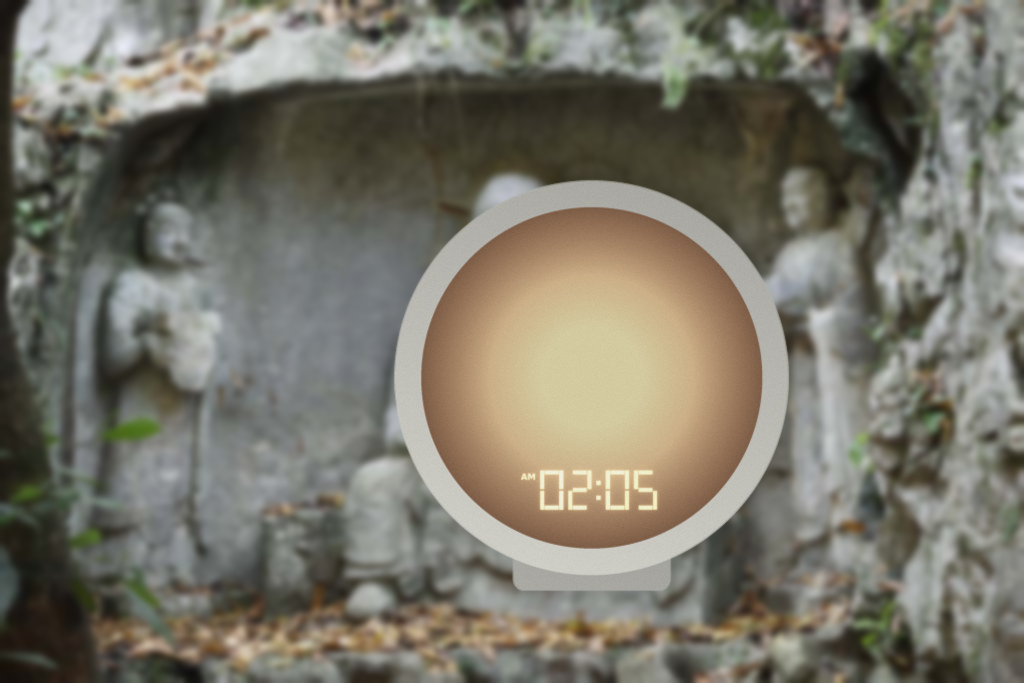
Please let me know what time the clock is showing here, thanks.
2:05
